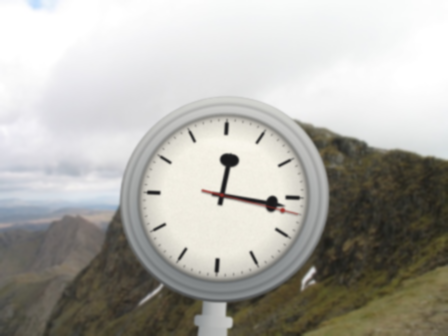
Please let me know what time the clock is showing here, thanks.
12:16:17
